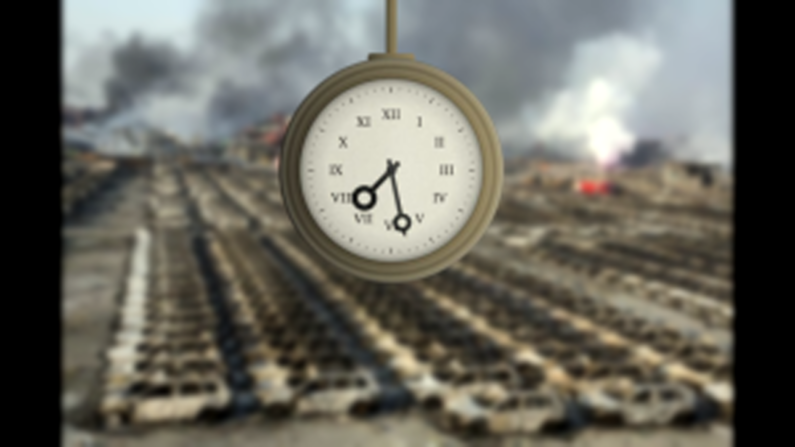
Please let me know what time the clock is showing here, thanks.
7:28
